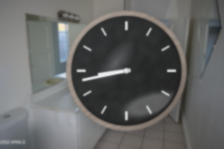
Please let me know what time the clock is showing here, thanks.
8:43
